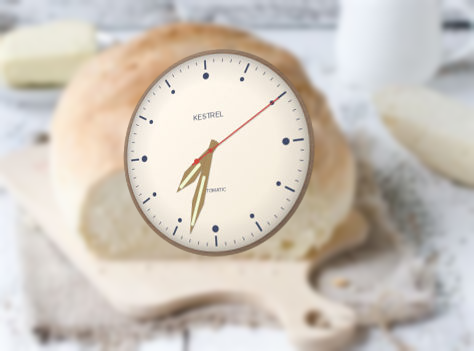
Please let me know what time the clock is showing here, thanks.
7:33:10
